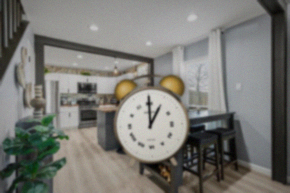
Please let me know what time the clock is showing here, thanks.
1:00
